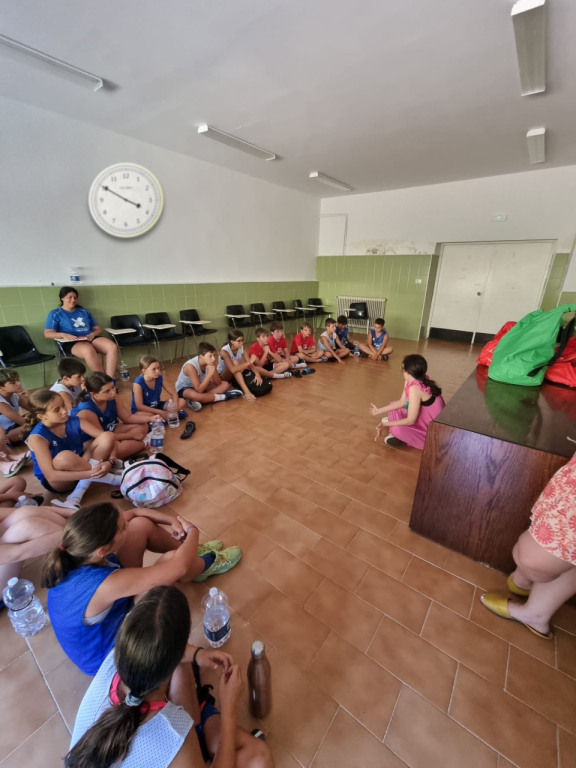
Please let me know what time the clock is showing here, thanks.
3:50
